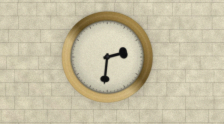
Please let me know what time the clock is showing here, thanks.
2:31
